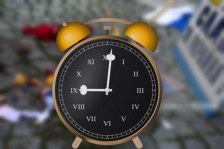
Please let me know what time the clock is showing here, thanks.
9:01
